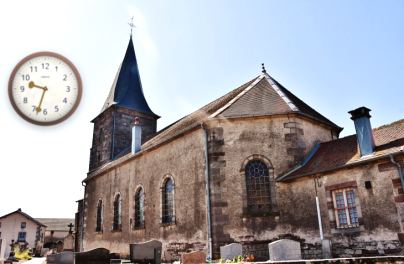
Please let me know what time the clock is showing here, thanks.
9:33
